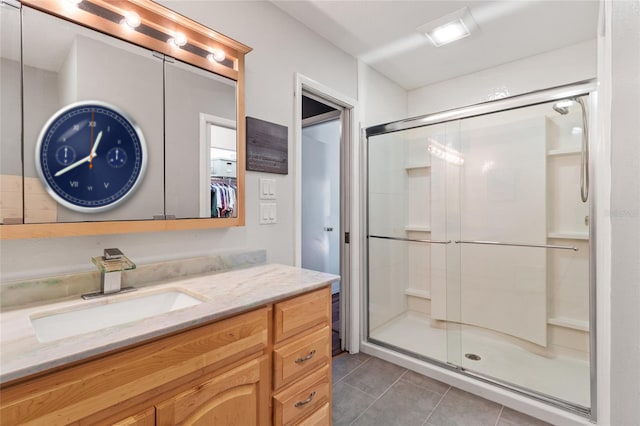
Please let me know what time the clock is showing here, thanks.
12:40
